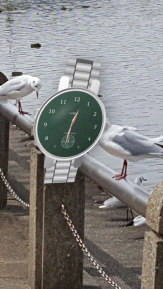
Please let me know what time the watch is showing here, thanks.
12:31
